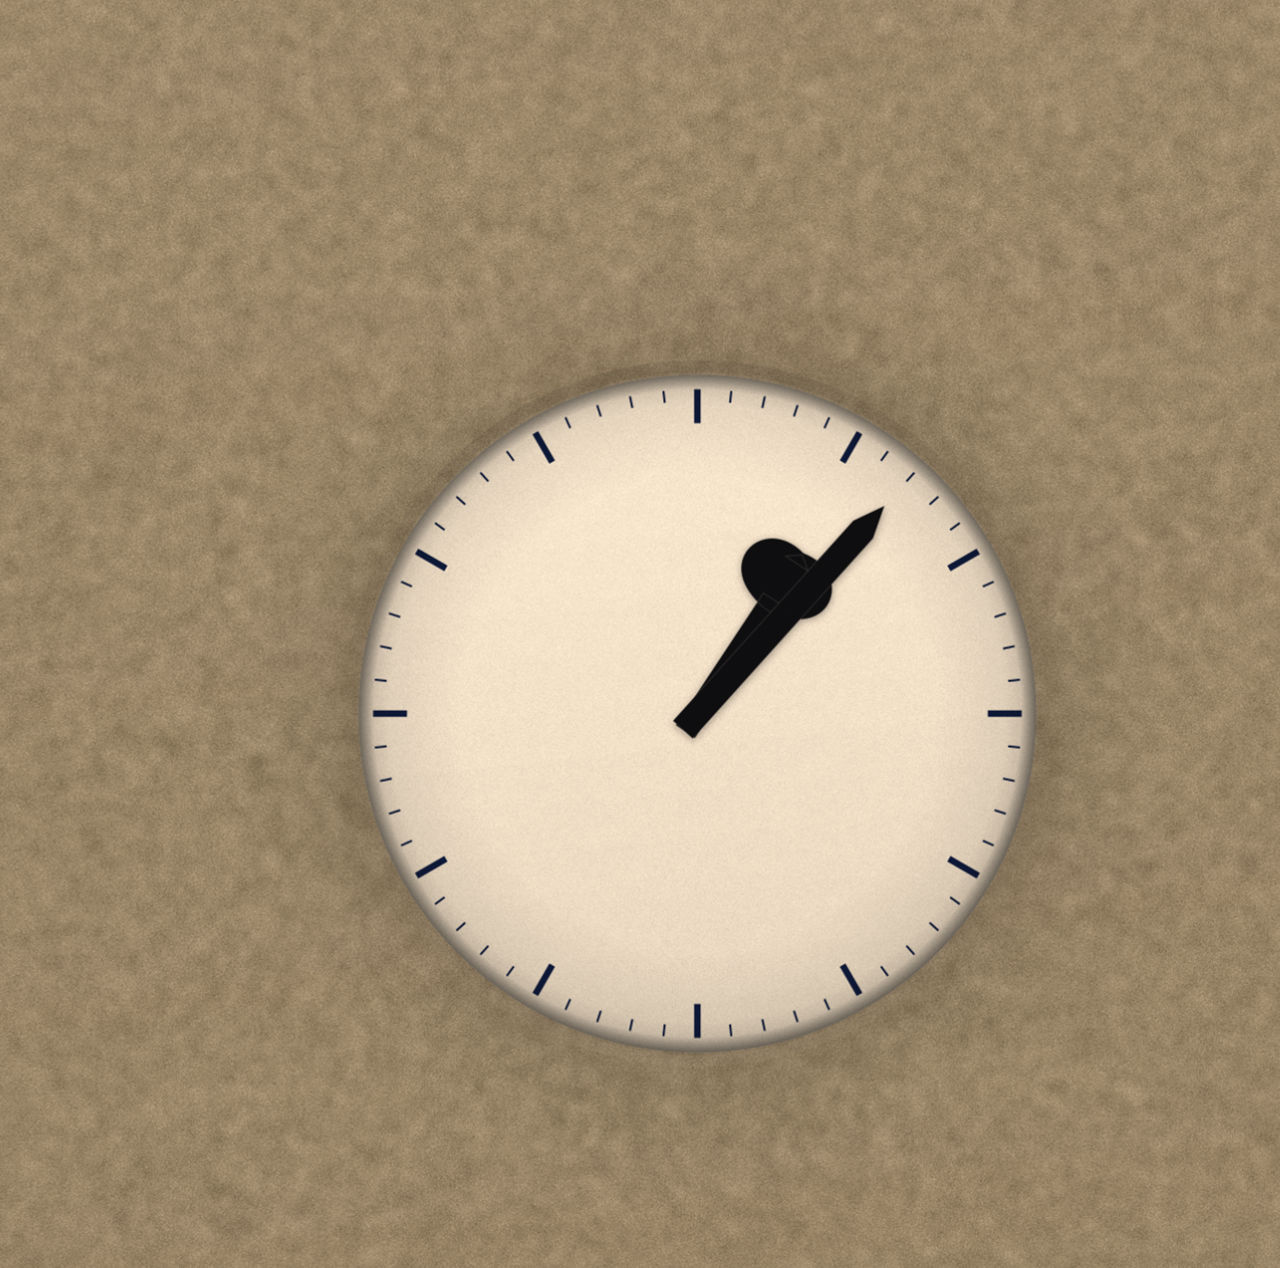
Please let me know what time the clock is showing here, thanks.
1:07
